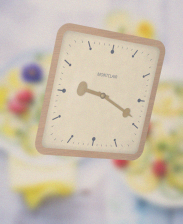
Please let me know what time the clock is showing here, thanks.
9:19
